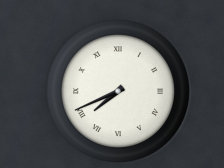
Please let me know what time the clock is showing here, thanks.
7:41
